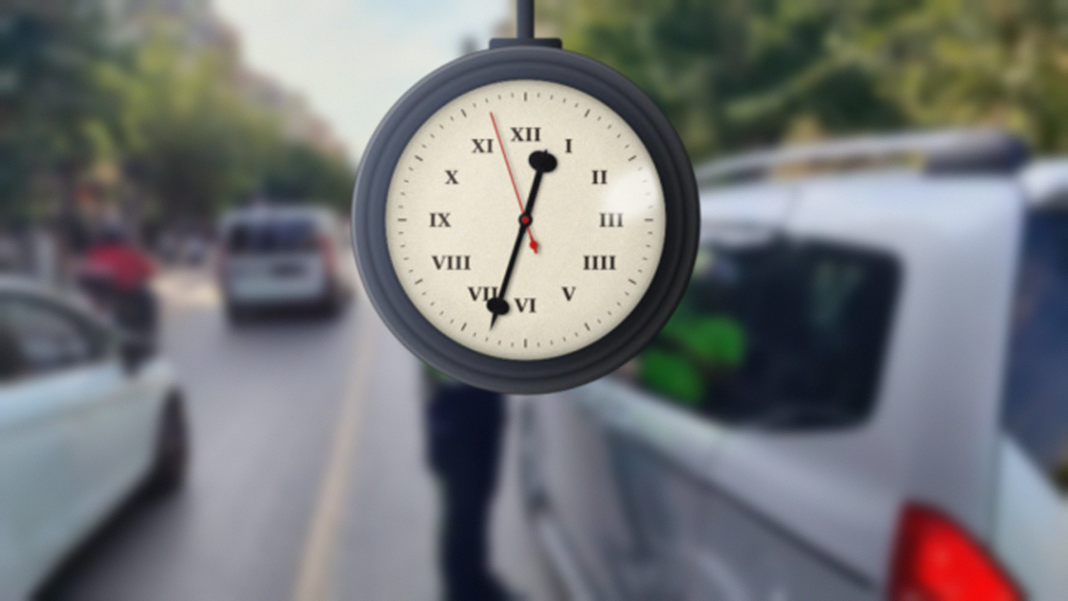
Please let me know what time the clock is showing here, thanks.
12:32:57
